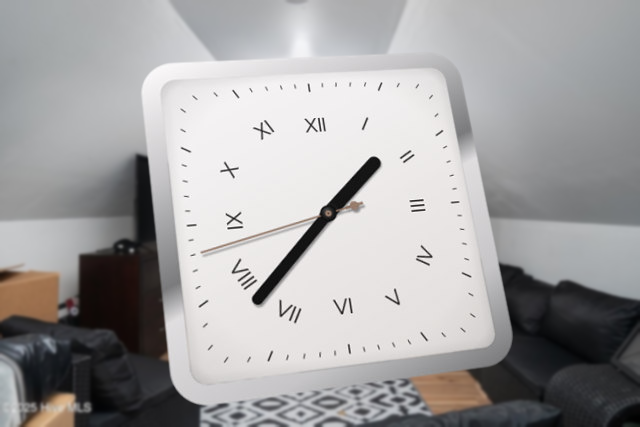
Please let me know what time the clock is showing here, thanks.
1:37:43
